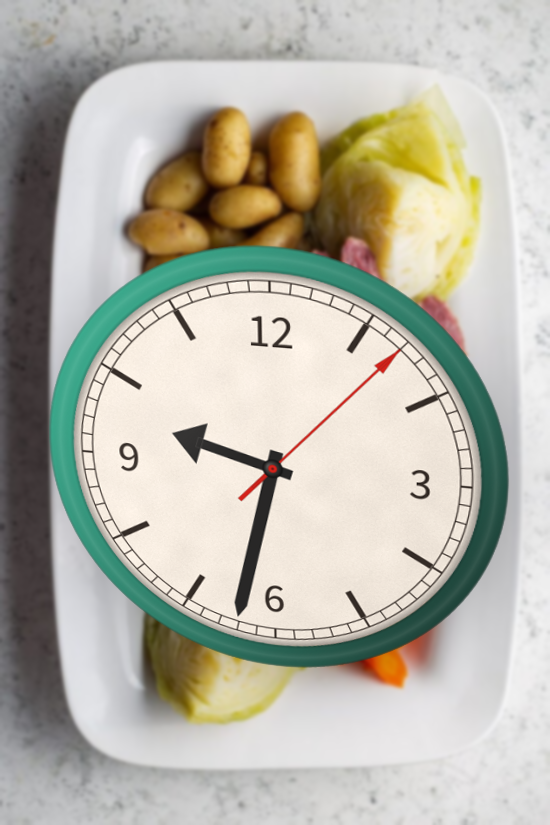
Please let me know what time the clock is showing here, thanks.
9:32:07
